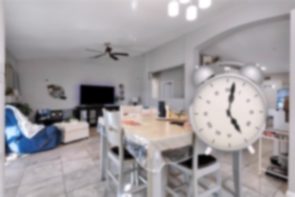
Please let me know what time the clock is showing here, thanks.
5:02
